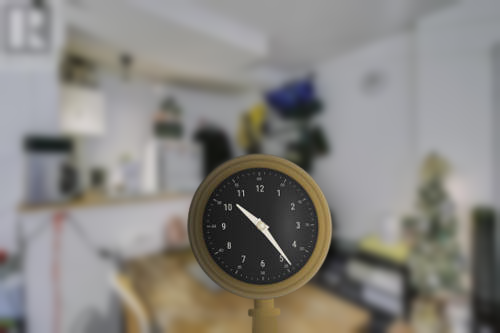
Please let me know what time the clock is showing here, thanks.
10:24
